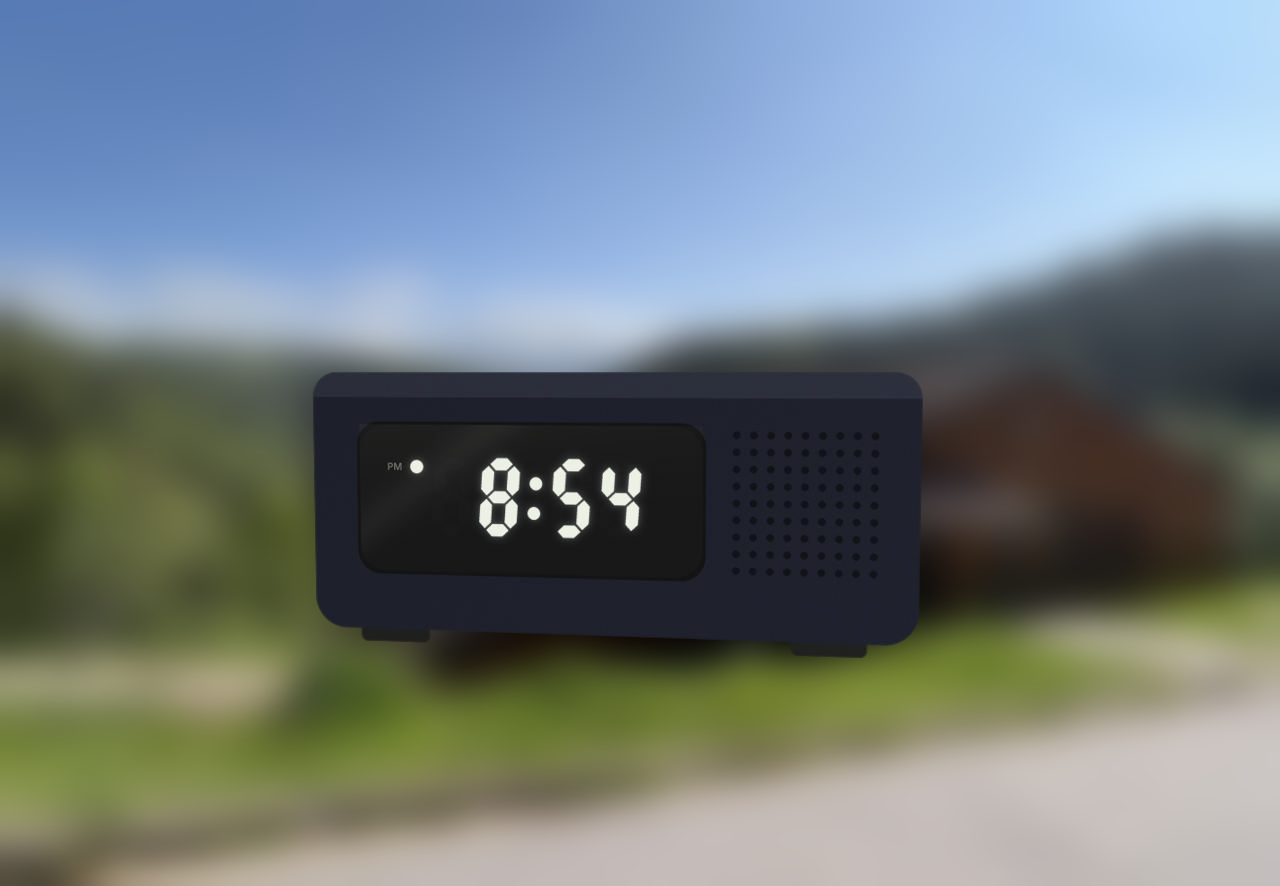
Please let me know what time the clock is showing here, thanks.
8:54
